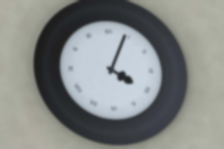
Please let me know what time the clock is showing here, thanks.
4:04
